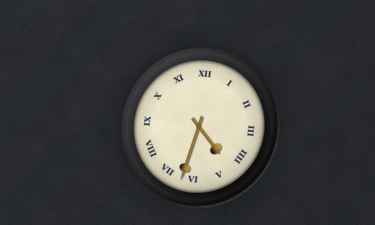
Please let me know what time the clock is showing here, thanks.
4:32
